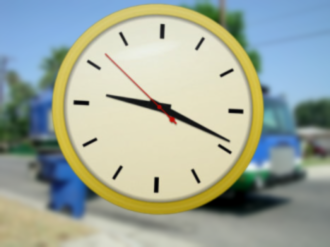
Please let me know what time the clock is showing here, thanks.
9:18:52
